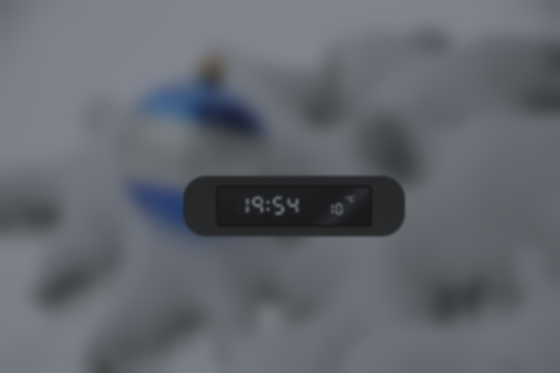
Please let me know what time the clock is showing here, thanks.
19:54
